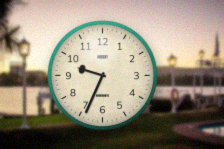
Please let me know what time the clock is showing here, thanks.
9:34
